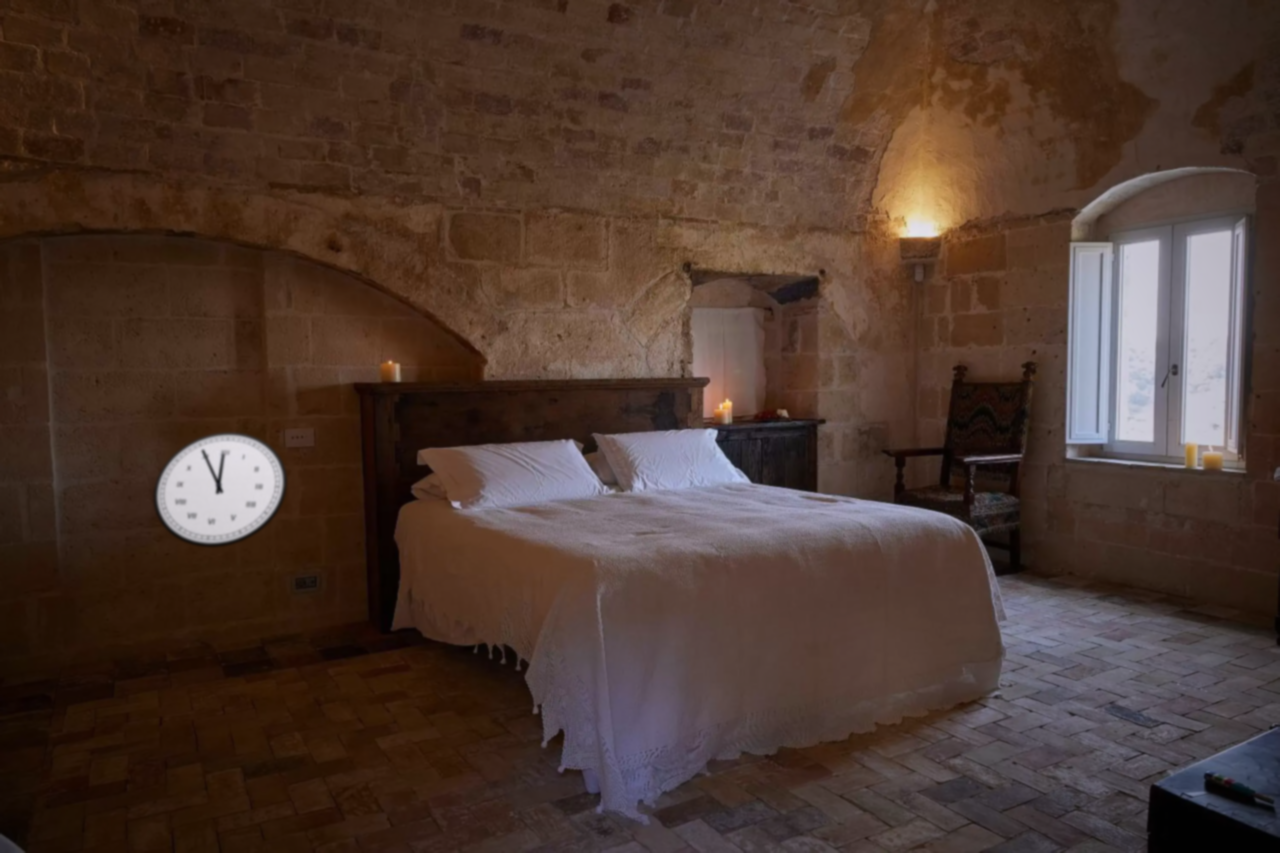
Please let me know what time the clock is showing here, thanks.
11:55
